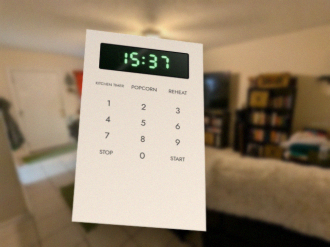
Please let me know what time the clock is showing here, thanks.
15:37
